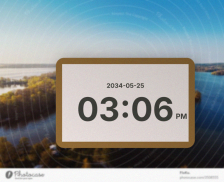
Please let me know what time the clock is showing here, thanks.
3:06
